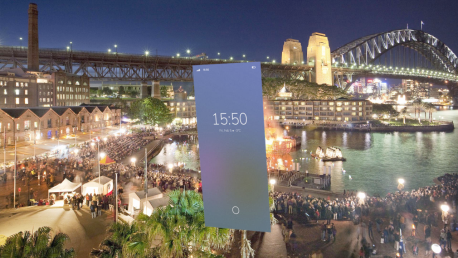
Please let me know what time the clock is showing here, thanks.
15:50
